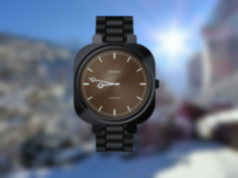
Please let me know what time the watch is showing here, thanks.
8:47
